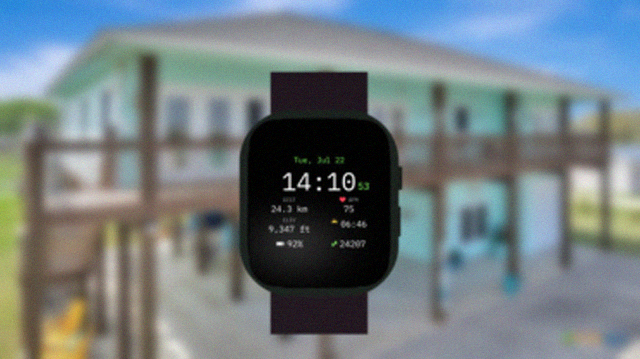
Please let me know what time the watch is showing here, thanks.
14:10
